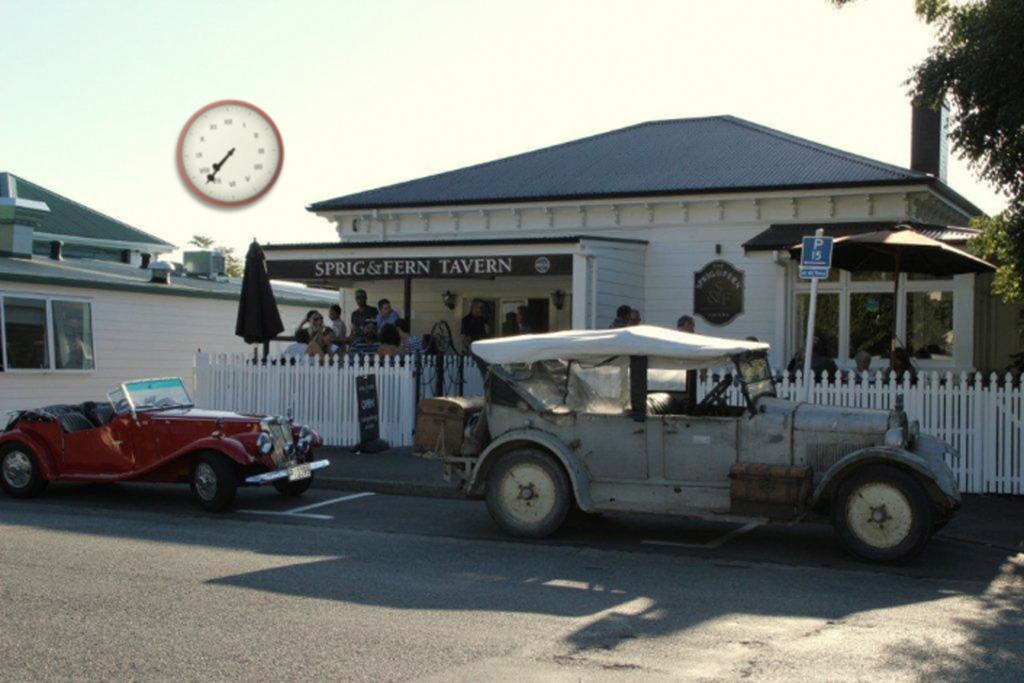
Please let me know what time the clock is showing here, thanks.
7:37
